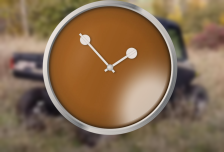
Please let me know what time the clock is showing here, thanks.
1:53
